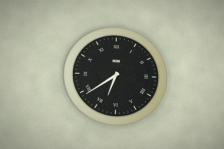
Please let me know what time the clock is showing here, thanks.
6:39
